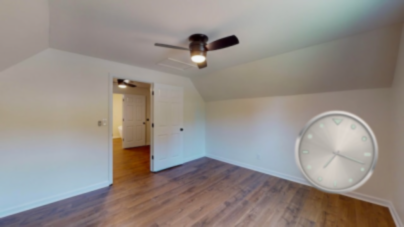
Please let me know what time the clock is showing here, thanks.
7:18
